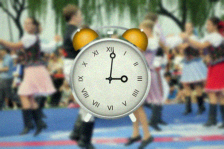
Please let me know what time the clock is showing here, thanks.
3:01
